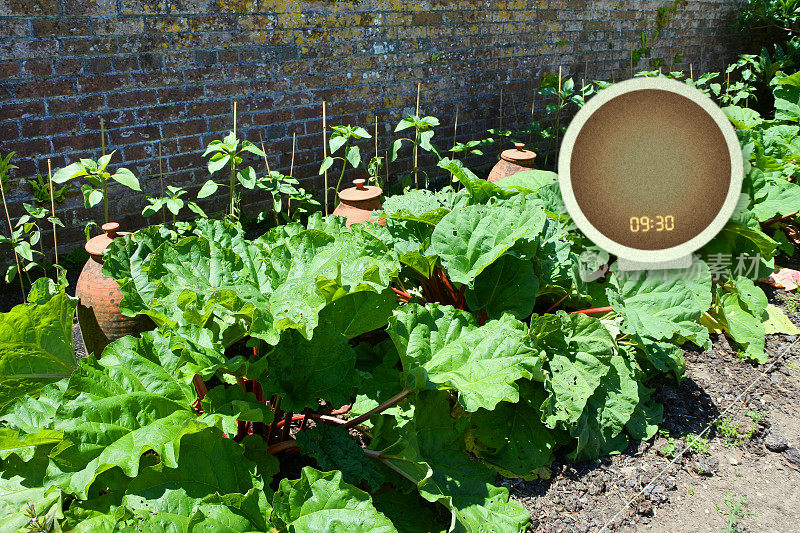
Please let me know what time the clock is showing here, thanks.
9:30
